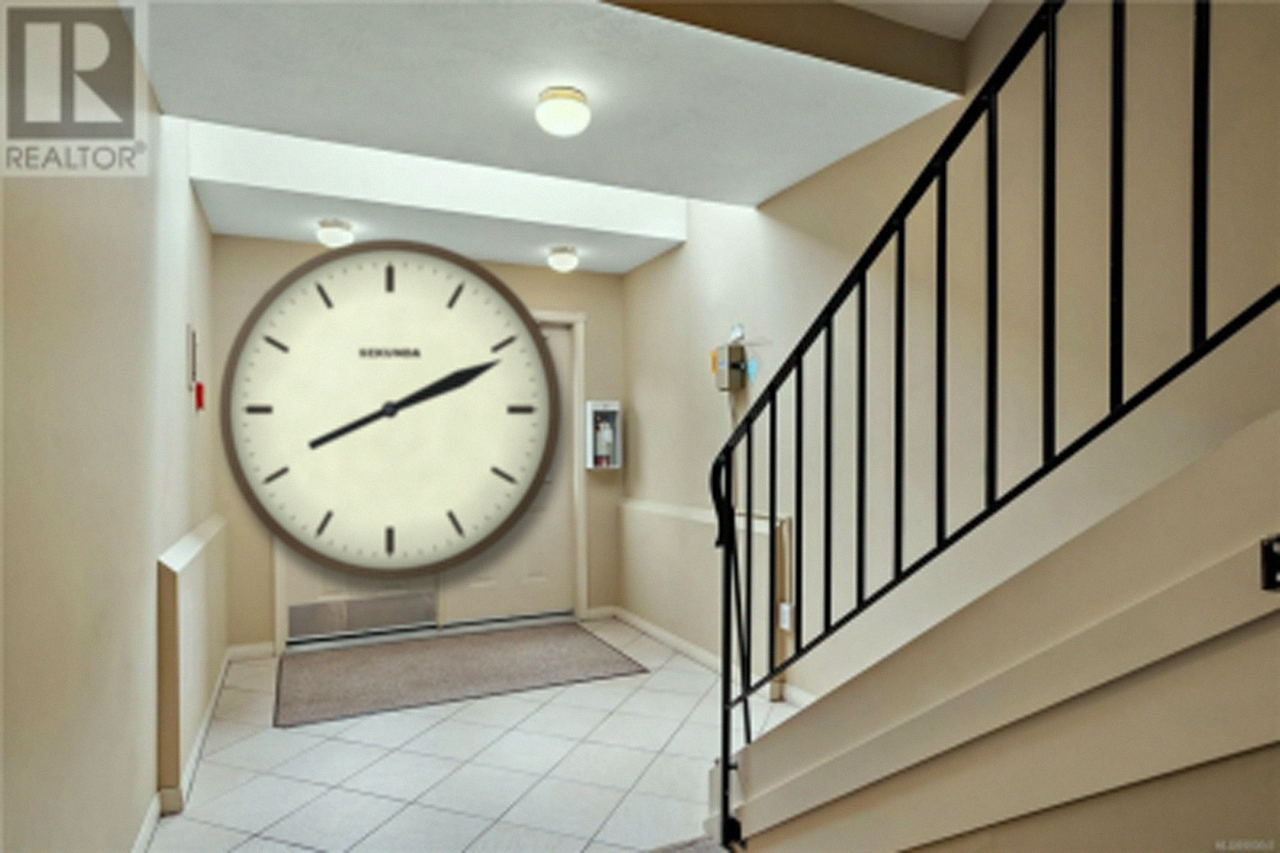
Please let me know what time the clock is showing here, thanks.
8:11
